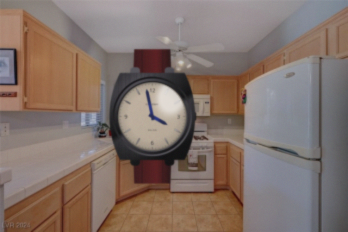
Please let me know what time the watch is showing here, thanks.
3:58
